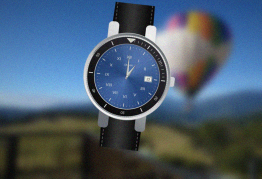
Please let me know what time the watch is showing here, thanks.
1:00
